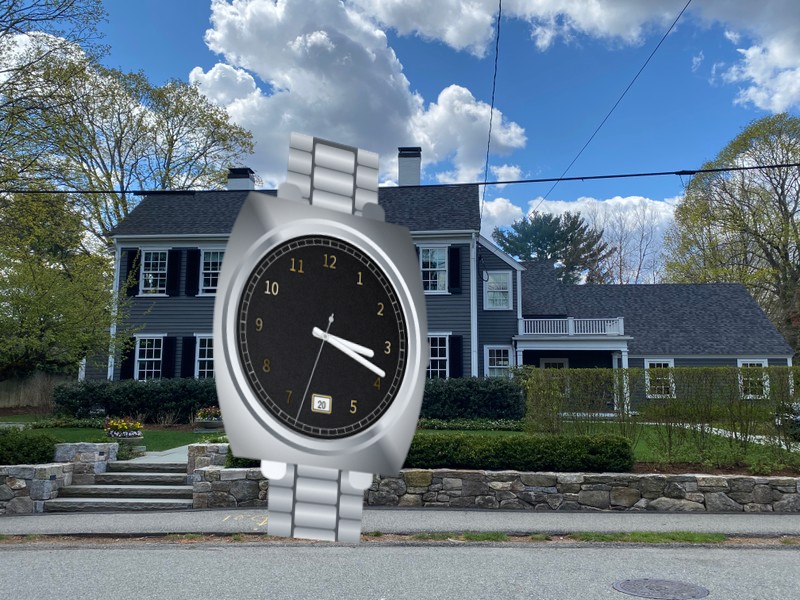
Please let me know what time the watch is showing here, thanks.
3:18:33
